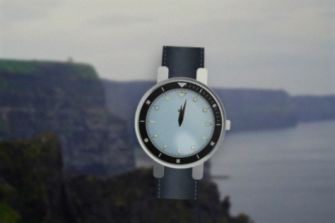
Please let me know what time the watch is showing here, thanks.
12:02
